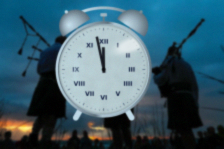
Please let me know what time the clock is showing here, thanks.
11:58
